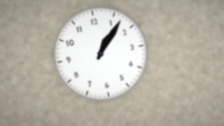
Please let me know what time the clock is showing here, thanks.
1:07
